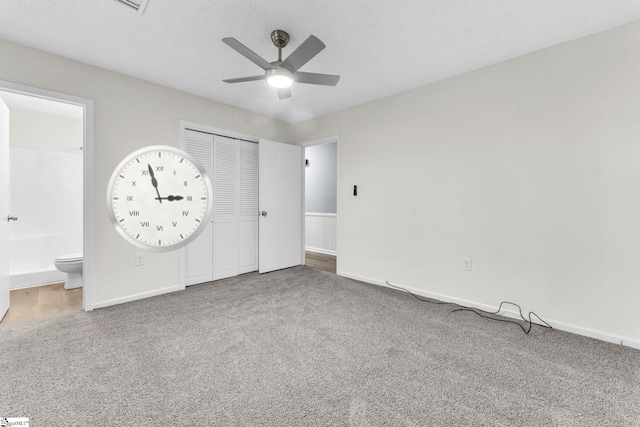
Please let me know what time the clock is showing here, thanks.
2:57
